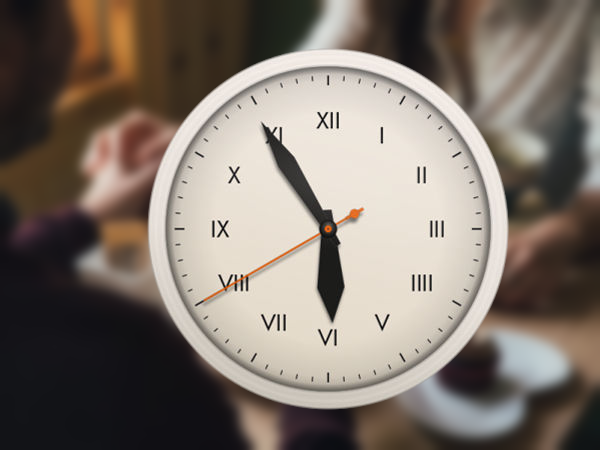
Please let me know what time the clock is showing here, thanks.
5:54:40
